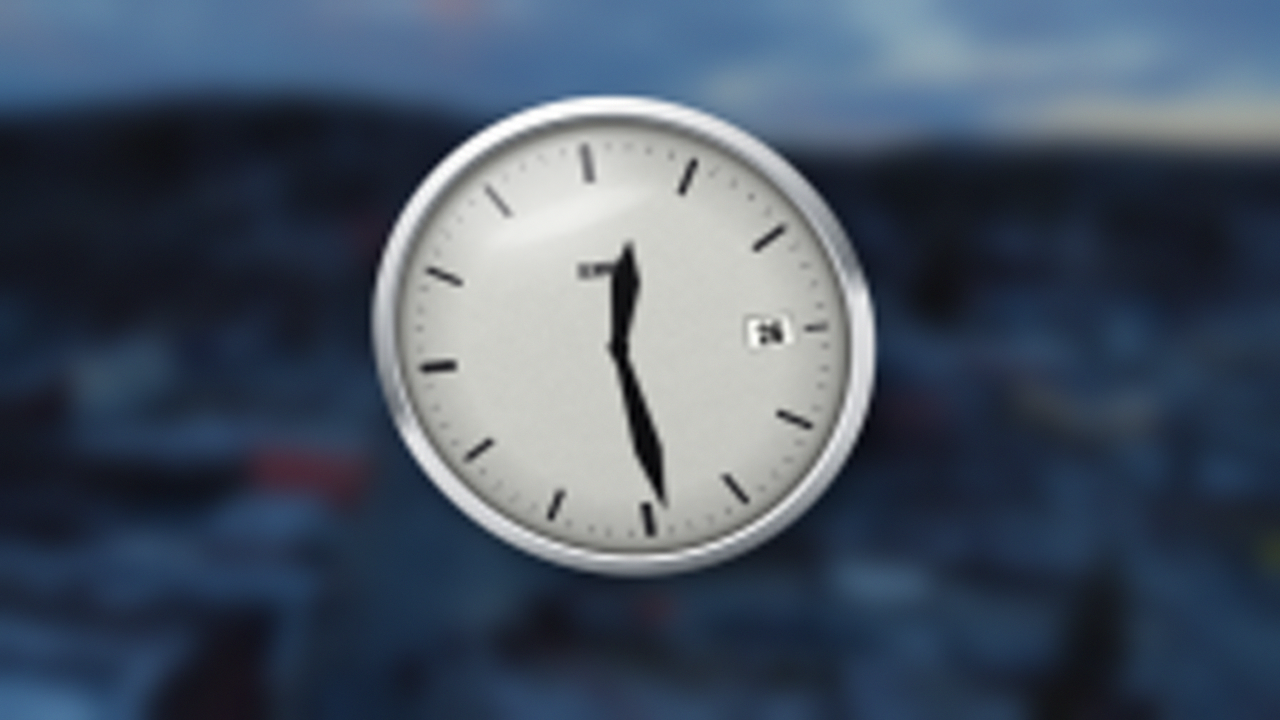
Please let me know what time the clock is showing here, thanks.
12:29
